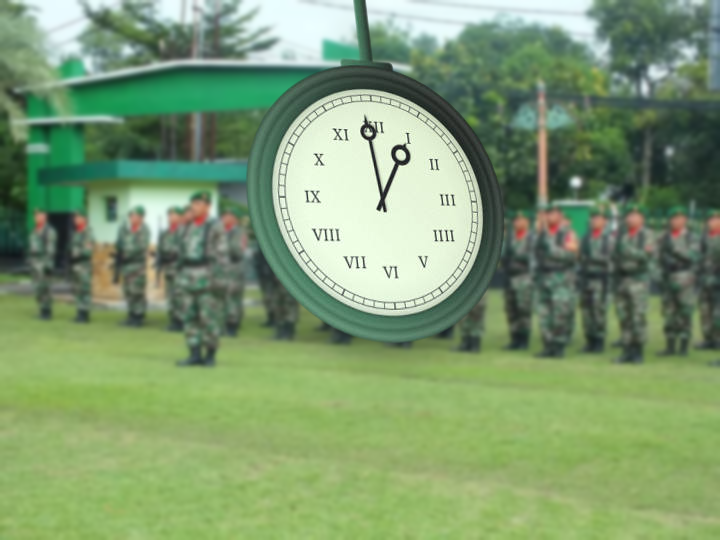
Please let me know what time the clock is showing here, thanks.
12:59
